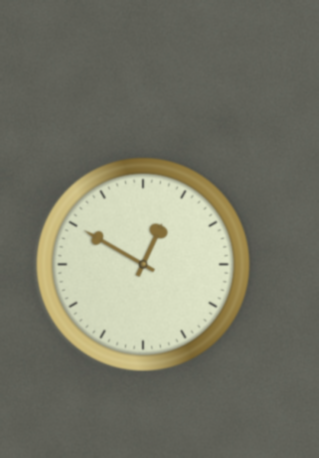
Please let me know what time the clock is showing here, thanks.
12:50
